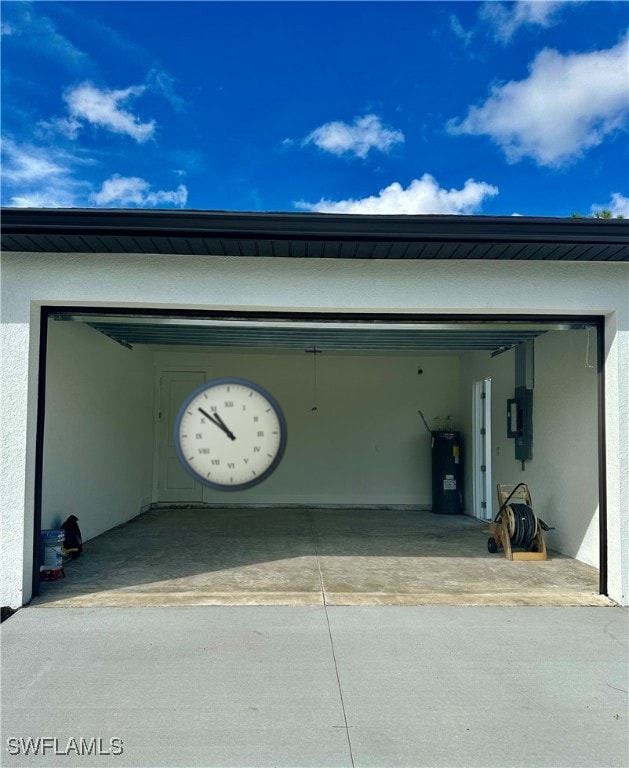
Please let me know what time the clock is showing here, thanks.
10:52
